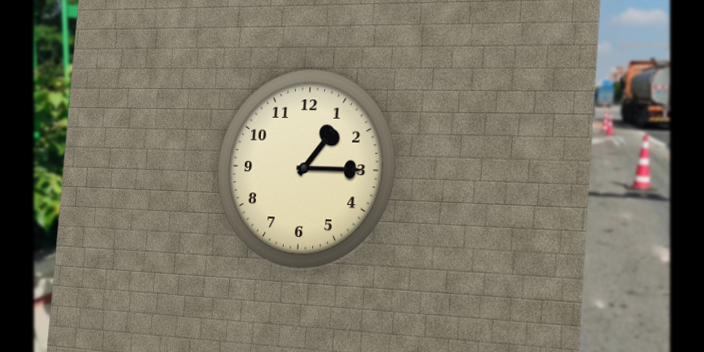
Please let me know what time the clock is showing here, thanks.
1:15
